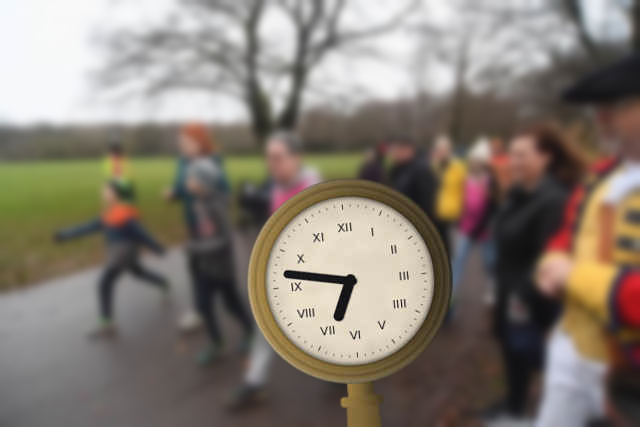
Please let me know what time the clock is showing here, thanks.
6:47
